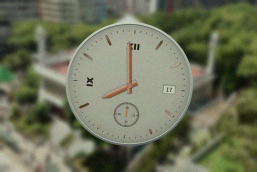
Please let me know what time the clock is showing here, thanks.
7:59
